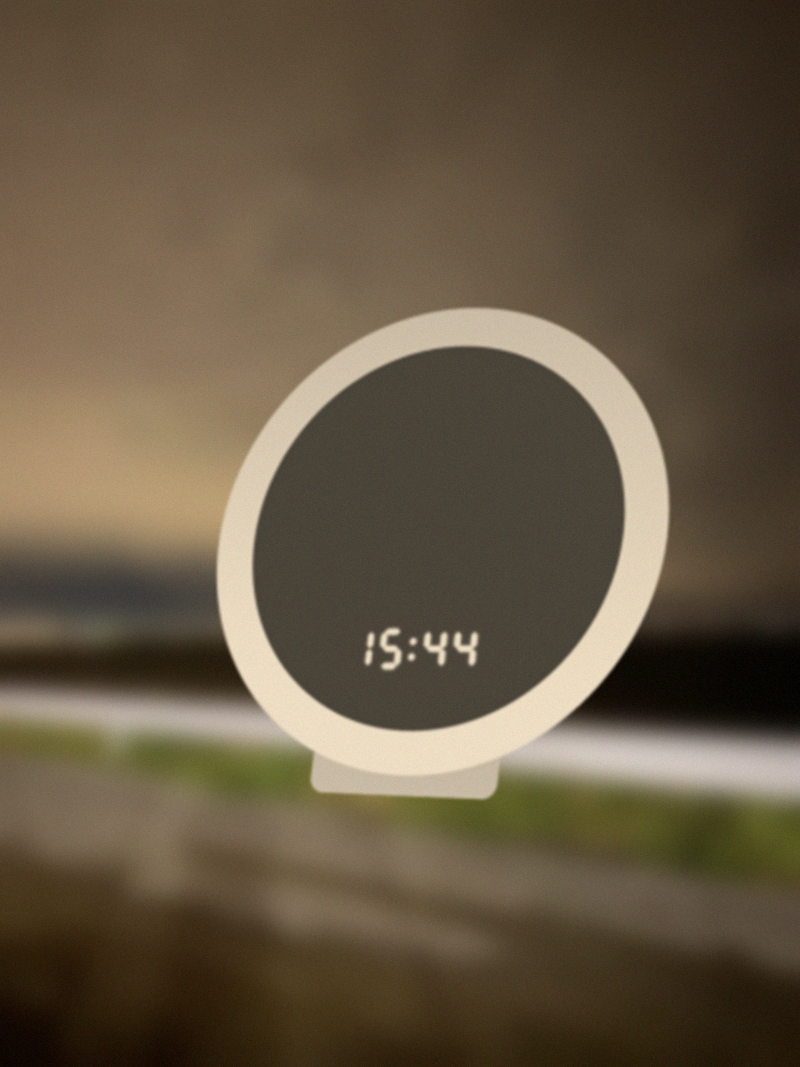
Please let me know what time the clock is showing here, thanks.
15:44
